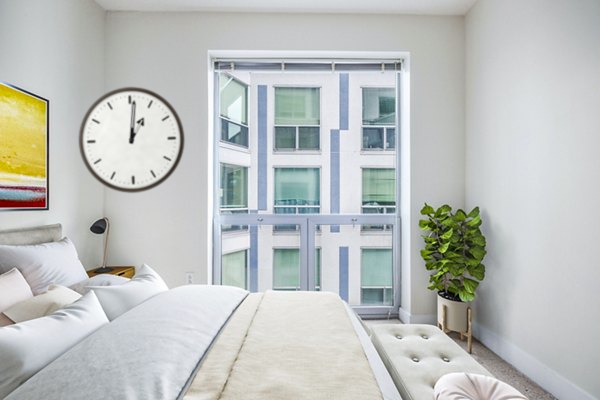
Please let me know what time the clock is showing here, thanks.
1:01
